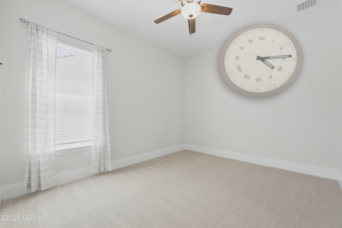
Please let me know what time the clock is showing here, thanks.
4:14
